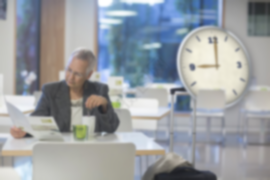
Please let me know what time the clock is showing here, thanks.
9:01
